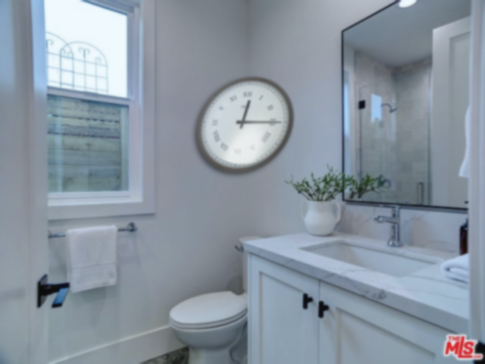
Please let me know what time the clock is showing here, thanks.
12:15
